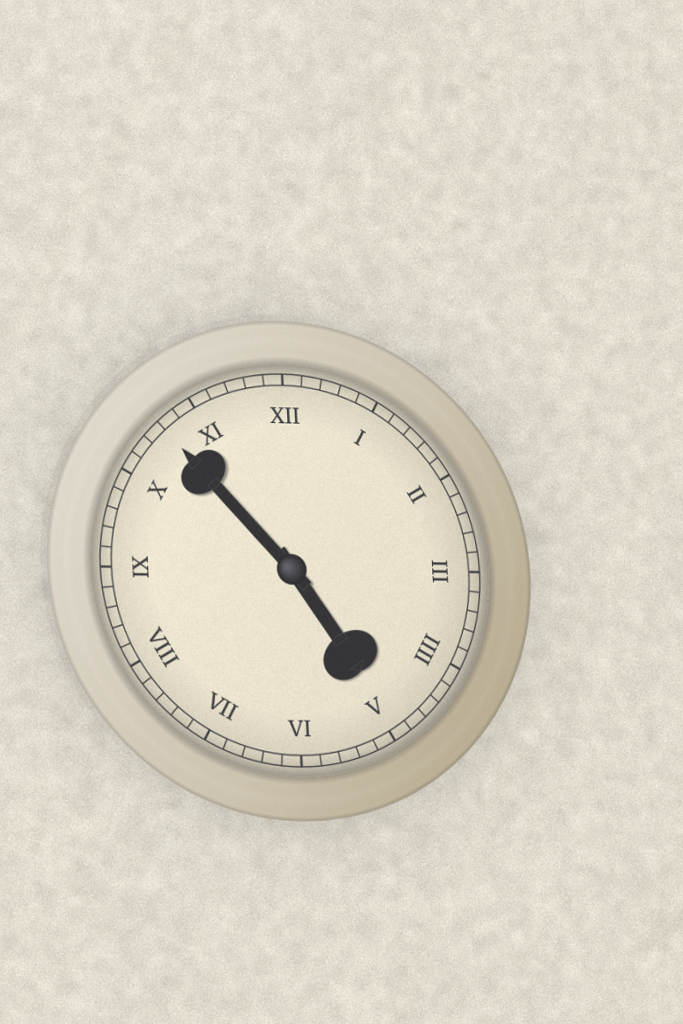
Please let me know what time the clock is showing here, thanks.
4:53
